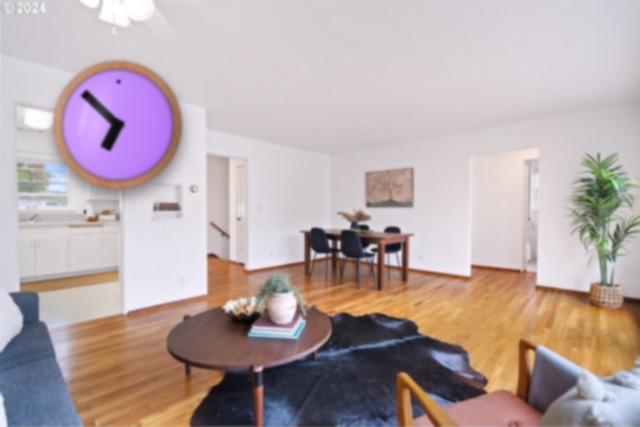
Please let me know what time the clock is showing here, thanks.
6:52
